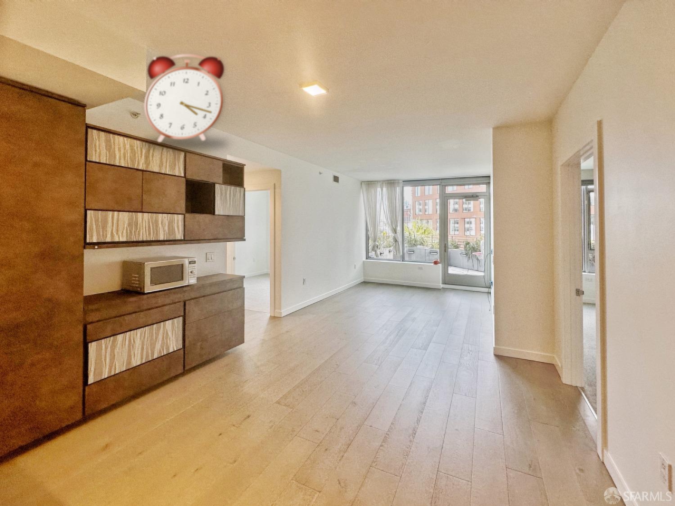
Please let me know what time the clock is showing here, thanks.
4:18
